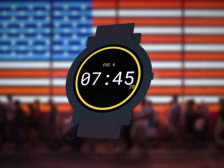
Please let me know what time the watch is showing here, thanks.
7:45
